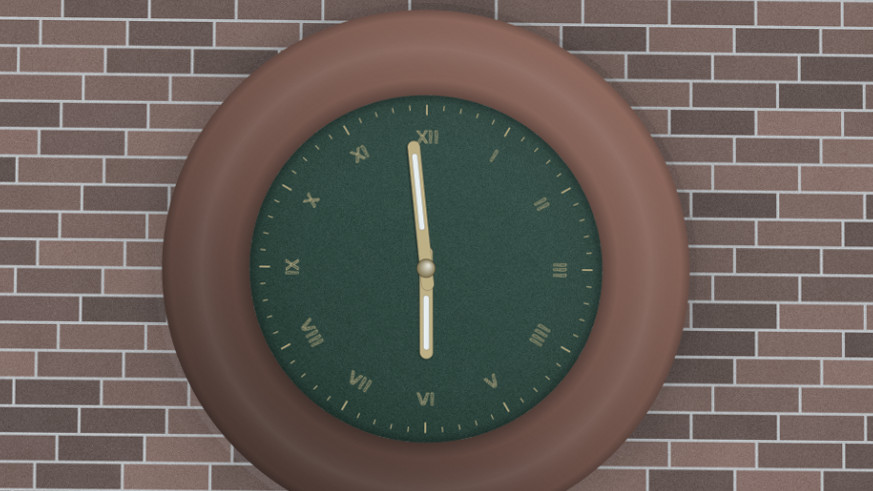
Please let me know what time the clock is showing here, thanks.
5:59
